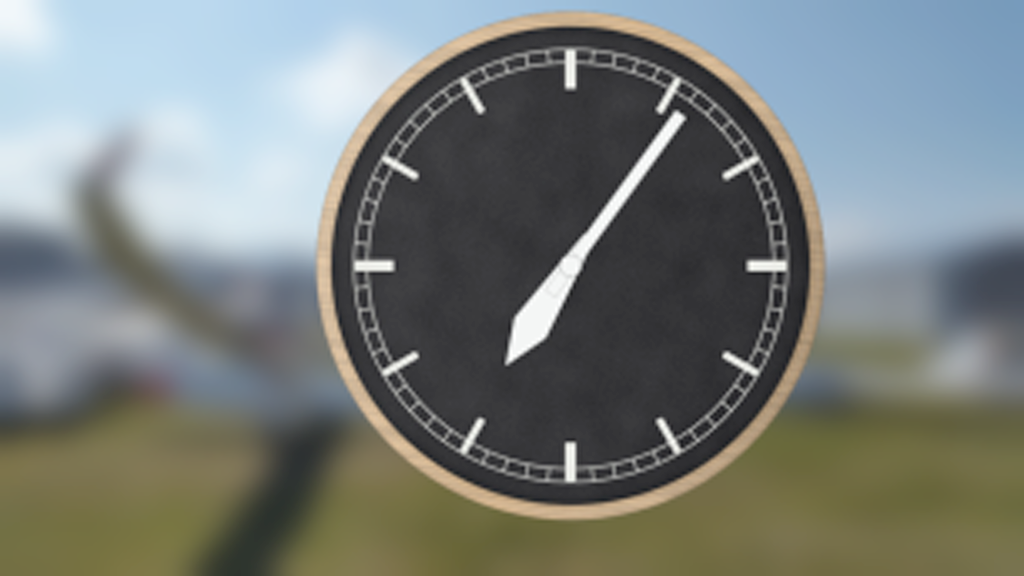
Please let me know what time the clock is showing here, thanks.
7:06
